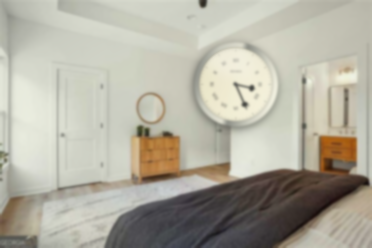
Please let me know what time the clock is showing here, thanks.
3:26
